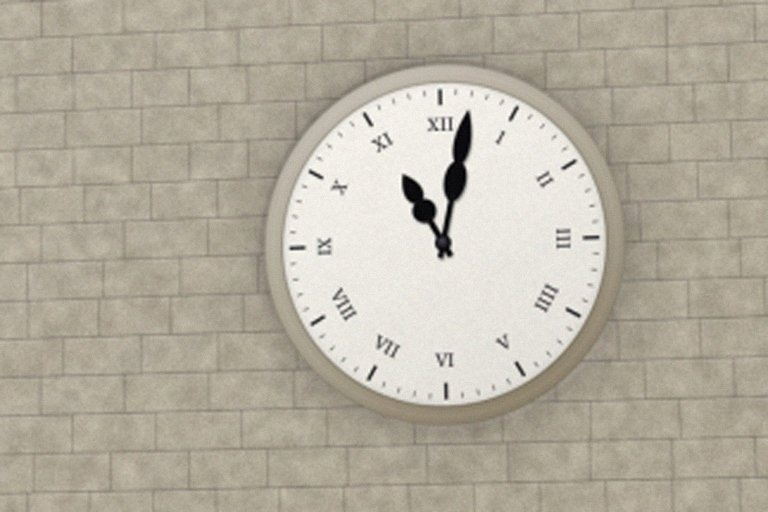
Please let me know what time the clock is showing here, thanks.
11:02
